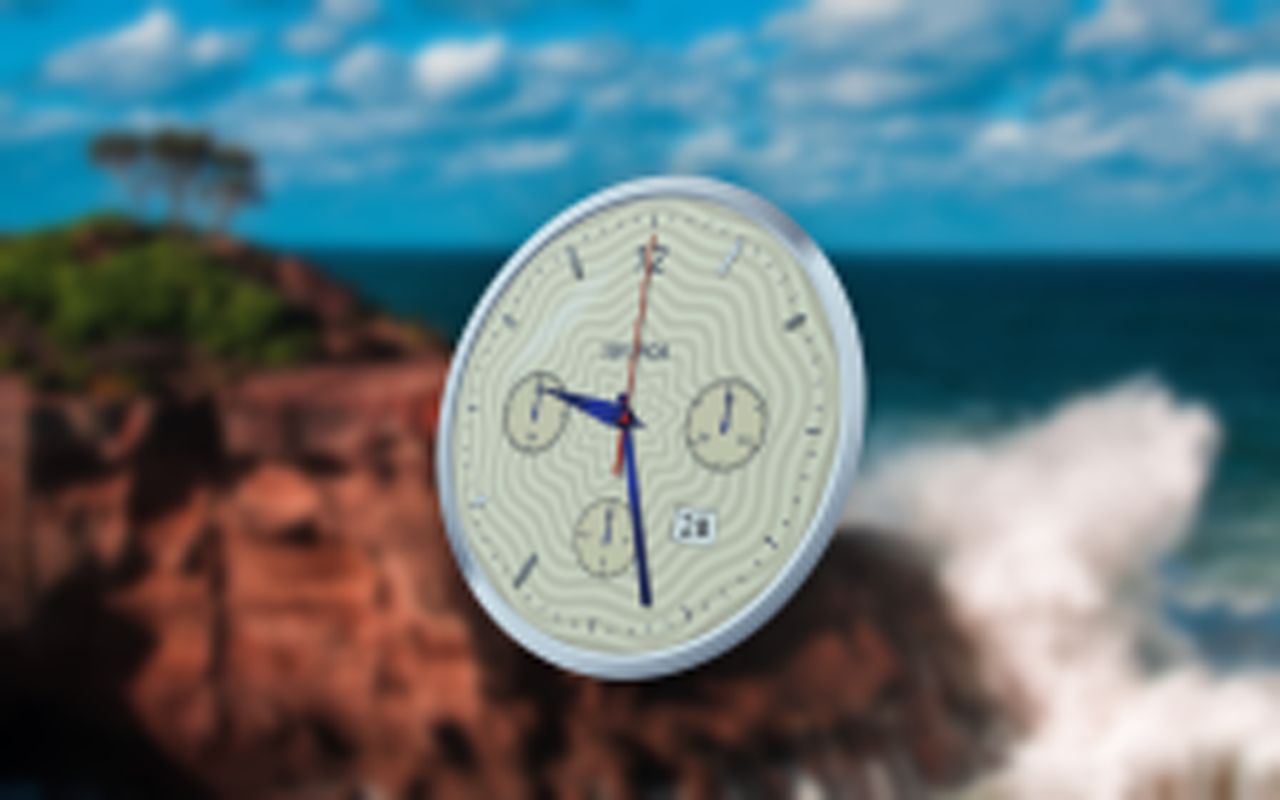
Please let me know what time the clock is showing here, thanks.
9:27
